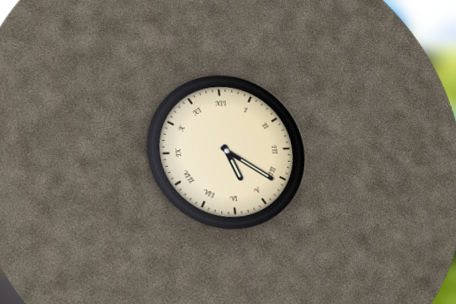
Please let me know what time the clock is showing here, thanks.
5:21
